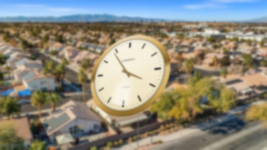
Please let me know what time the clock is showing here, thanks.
3:54
